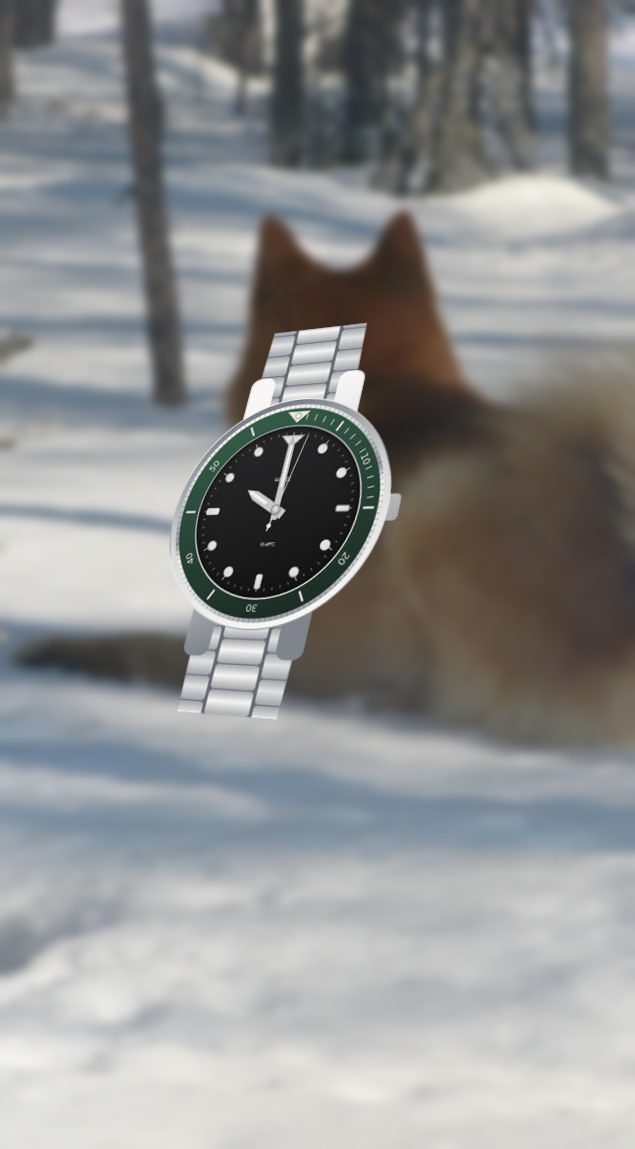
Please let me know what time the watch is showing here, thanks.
10:00:02
